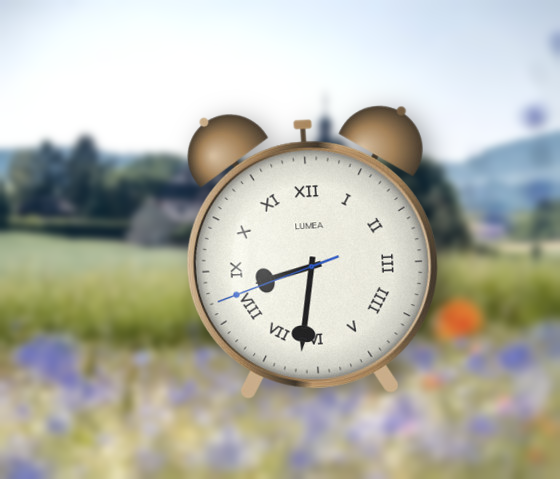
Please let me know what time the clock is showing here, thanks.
8:31:42
